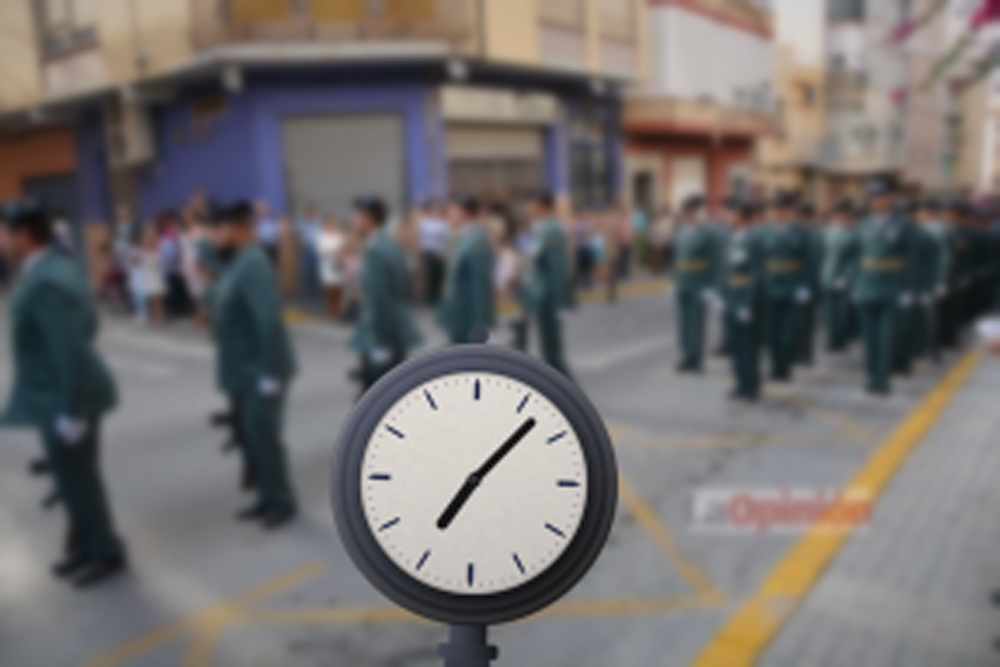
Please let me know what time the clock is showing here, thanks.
7:07
